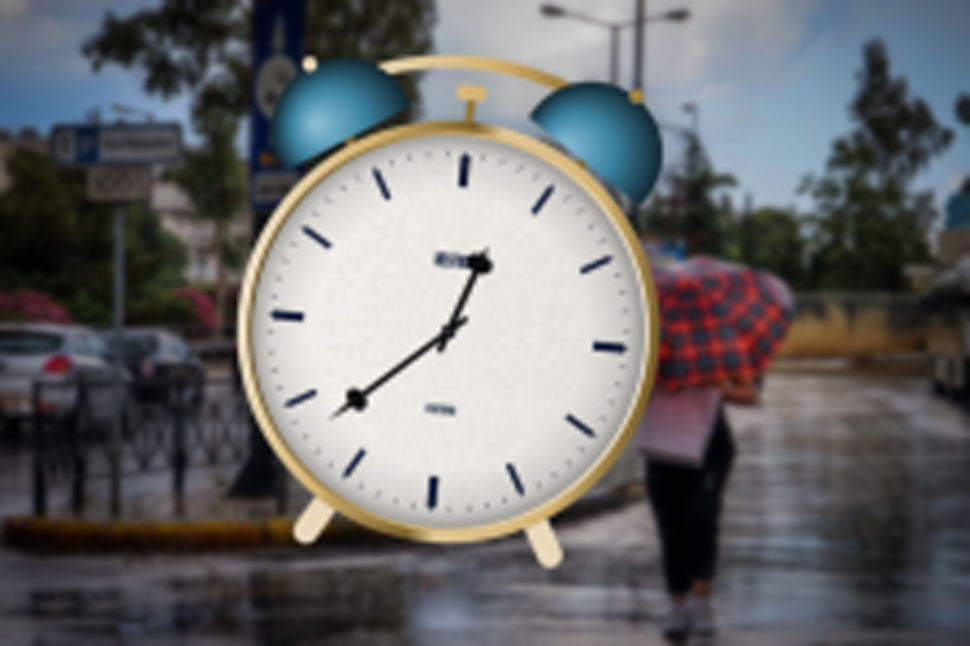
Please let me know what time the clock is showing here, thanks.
12:38
